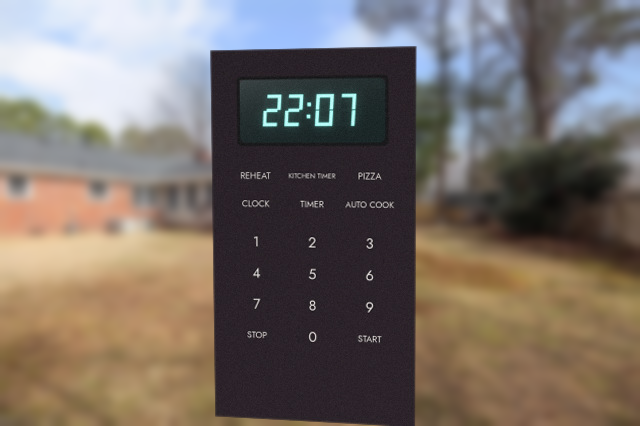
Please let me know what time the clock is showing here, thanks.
22:07
